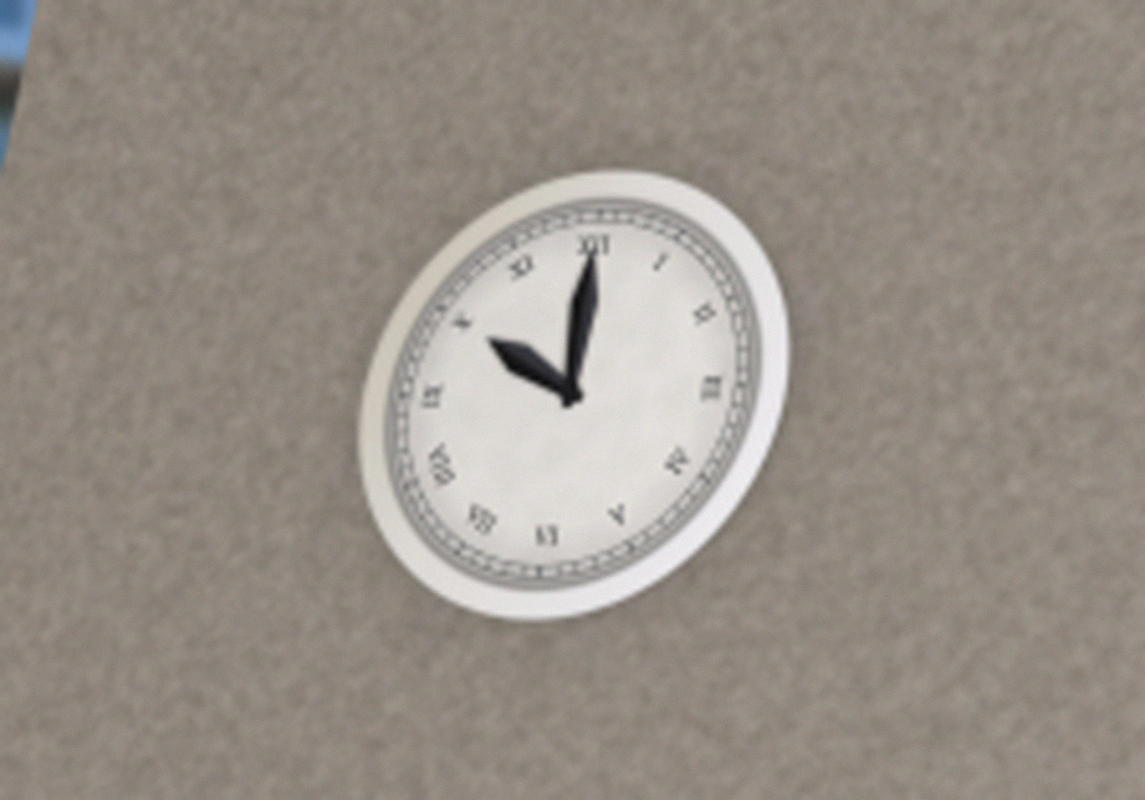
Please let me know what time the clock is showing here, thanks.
10:00
